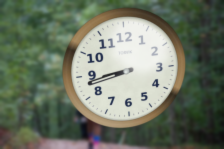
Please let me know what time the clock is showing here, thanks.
8:43
